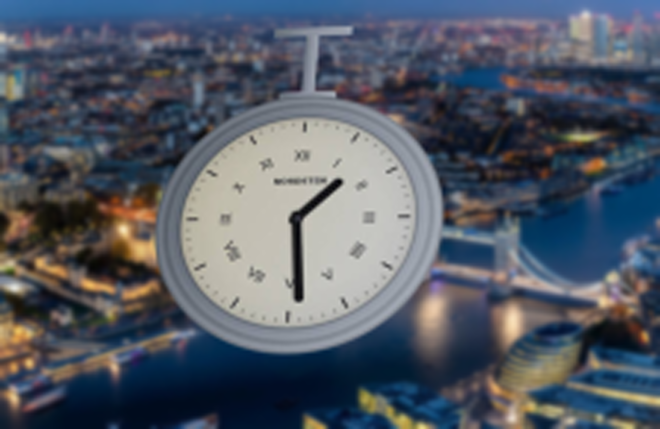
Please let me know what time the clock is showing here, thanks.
1:29
